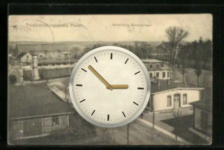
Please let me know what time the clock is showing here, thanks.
2:52
